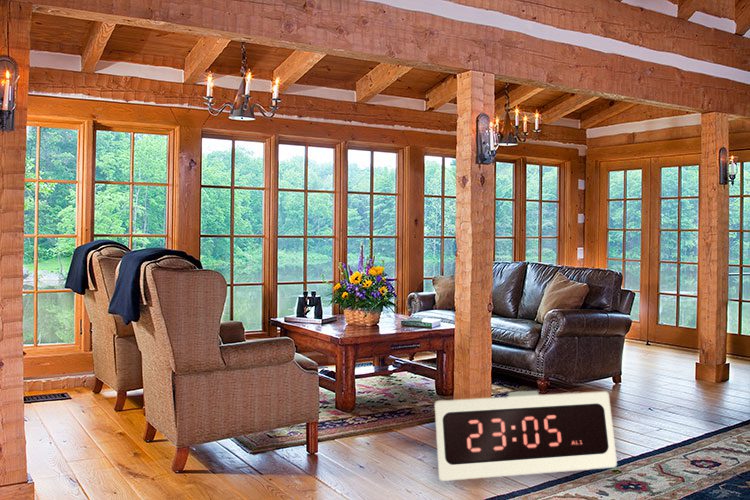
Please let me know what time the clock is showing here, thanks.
23:05
